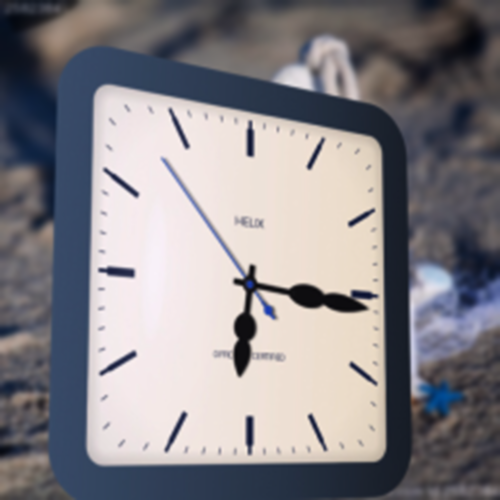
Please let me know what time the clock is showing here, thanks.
6:15:53
